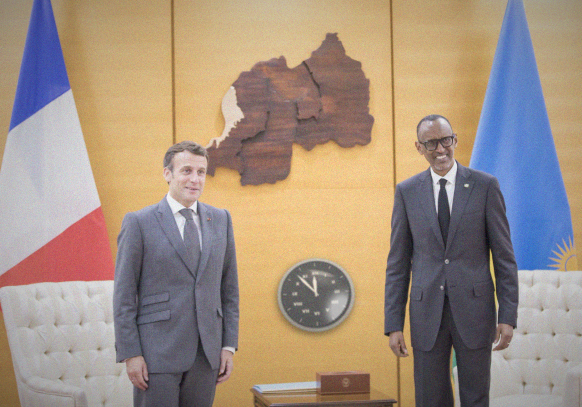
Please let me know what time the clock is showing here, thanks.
11:53
